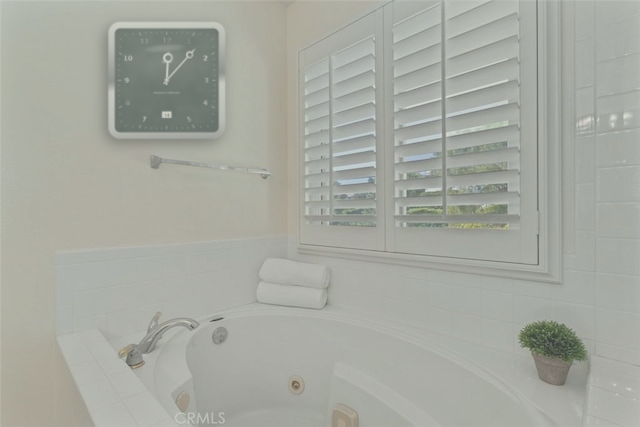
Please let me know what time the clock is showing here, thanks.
12:07
